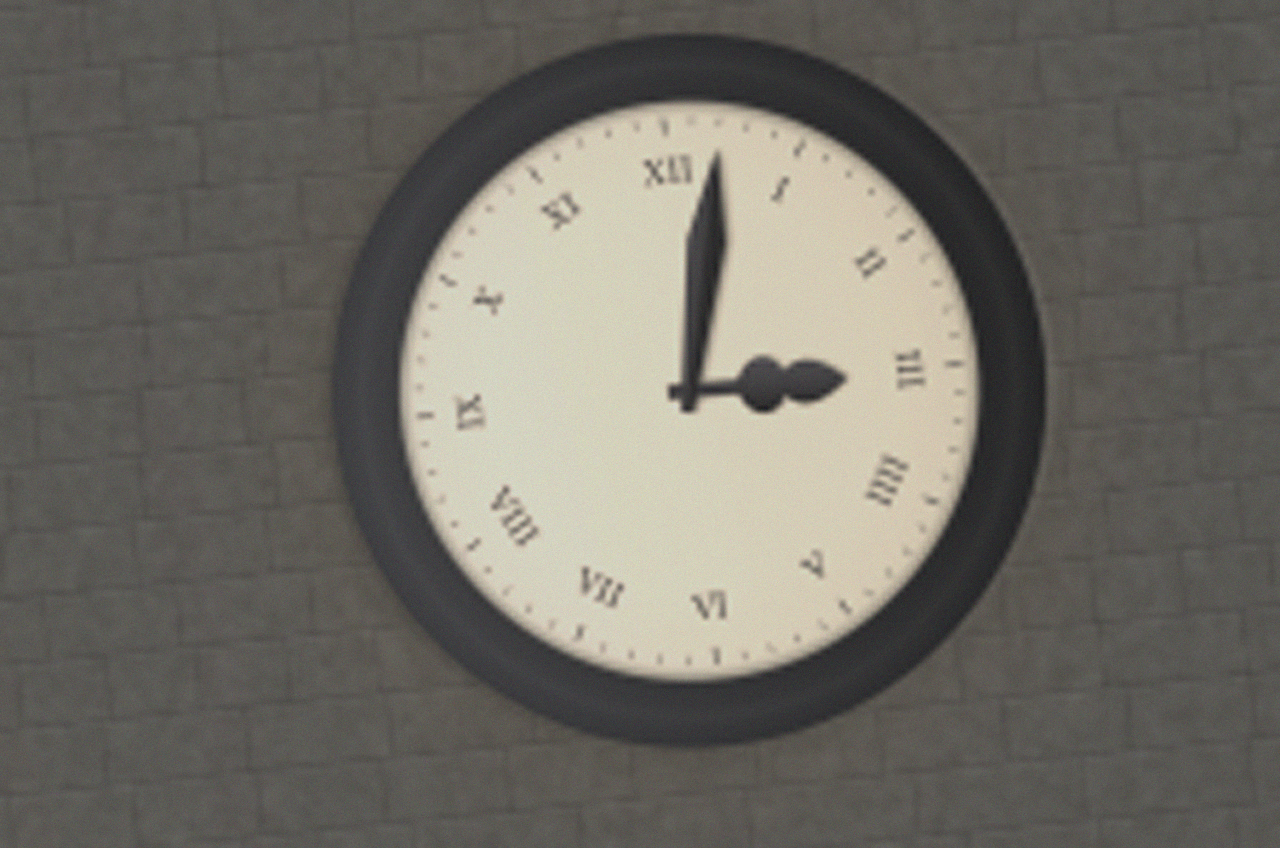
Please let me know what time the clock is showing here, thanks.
3:02
